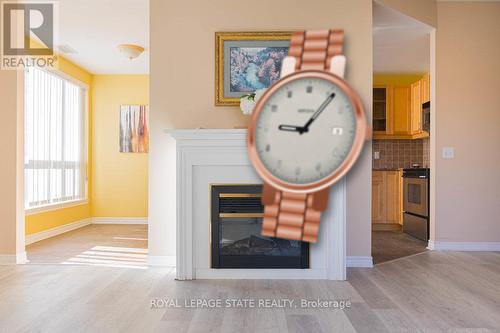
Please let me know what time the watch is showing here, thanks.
9:06
